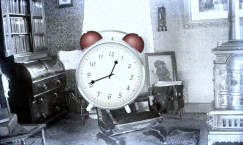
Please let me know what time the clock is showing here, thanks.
12:41
